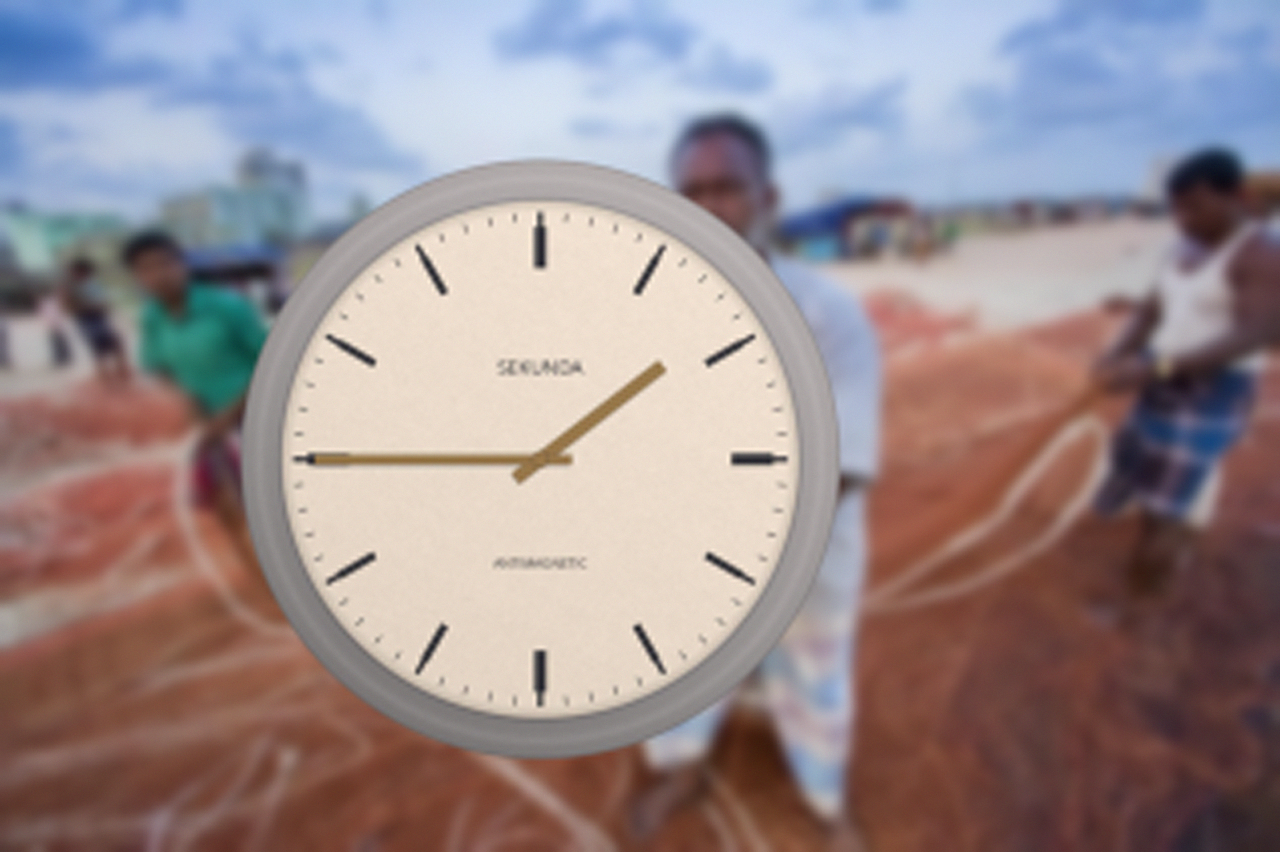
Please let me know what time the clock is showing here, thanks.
1:45
